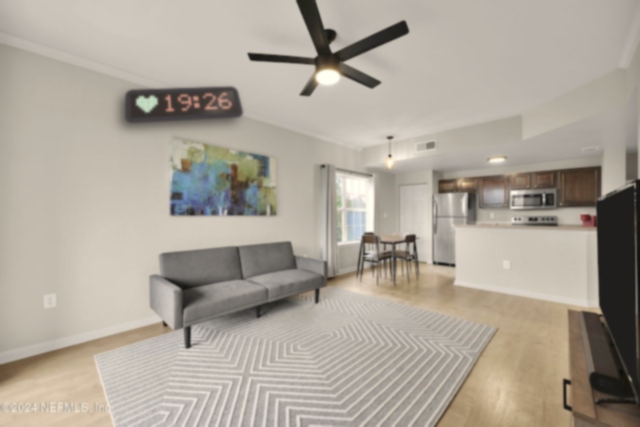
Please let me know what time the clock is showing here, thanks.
19:26
